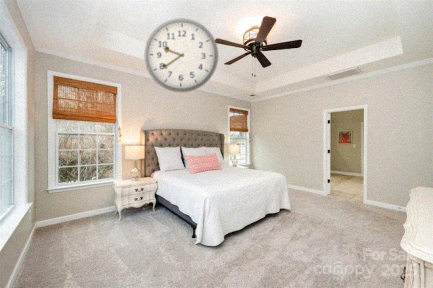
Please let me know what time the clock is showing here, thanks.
9:39
